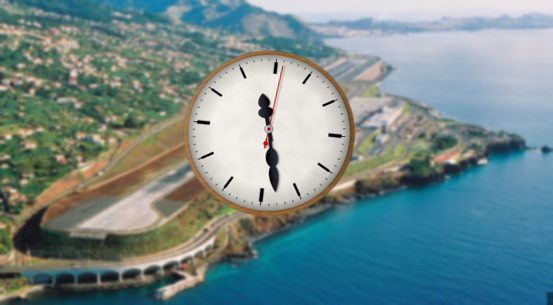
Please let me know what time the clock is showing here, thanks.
11:28:01
